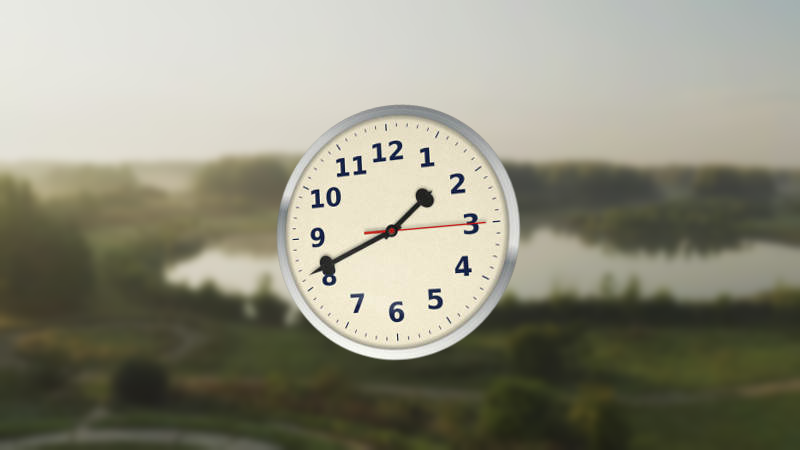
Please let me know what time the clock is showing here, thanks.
1:41:15
